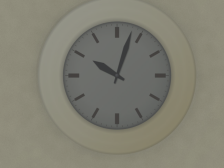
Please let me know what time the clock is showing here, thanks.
10:03
